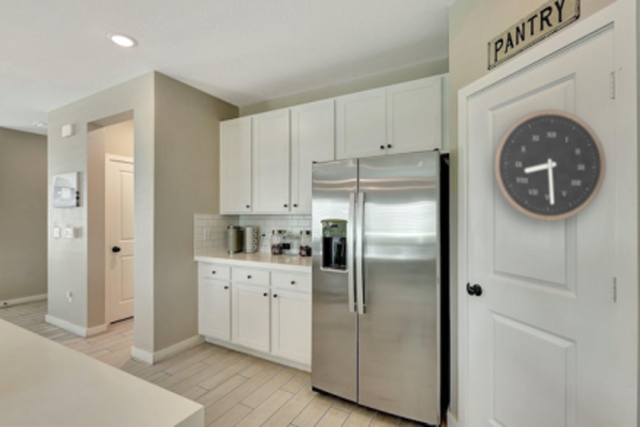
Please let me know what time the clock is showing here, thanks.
8:29
